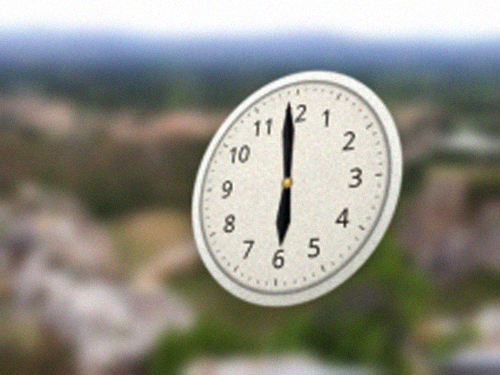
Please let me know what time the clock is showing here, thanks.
5:59
